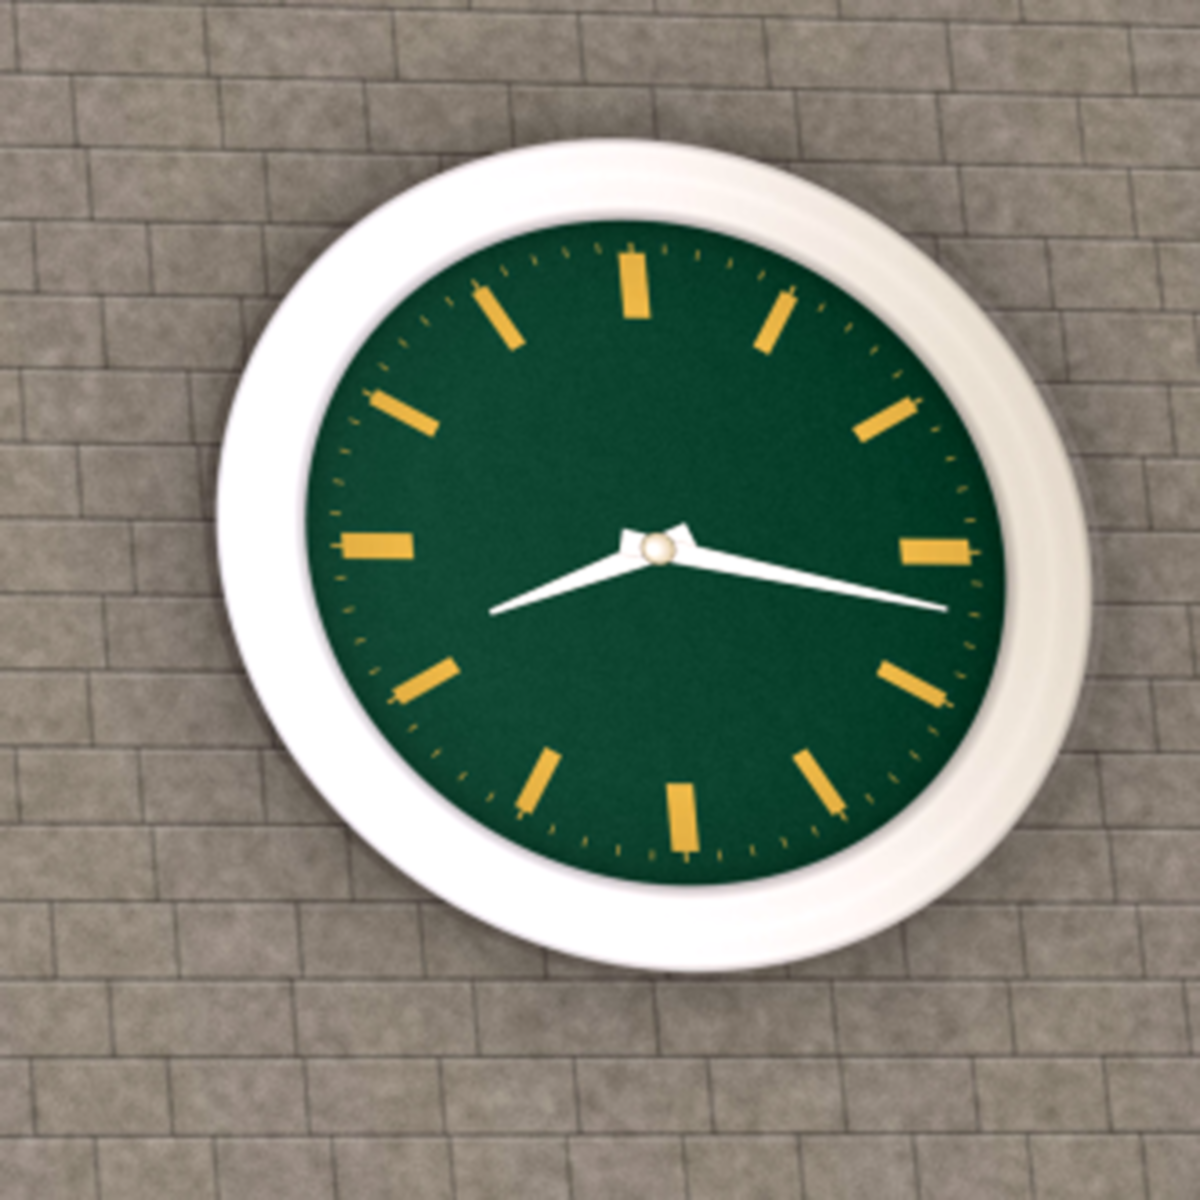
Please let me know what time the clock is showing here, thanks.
8:17
